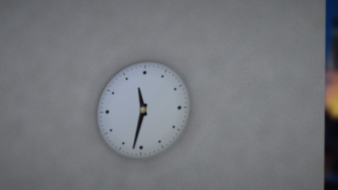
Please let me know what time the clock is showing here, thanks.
11:32
